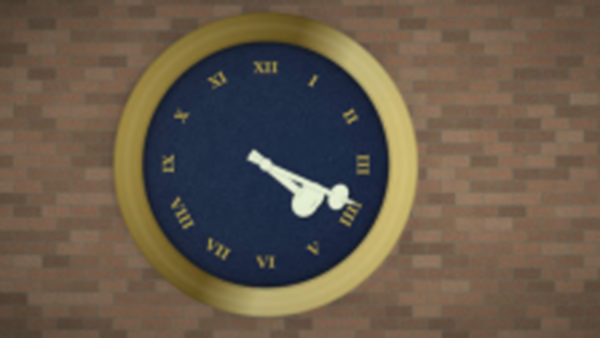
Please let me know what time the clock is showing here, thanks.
4:19
